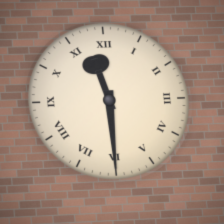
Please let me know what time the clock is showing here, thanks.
11:30
